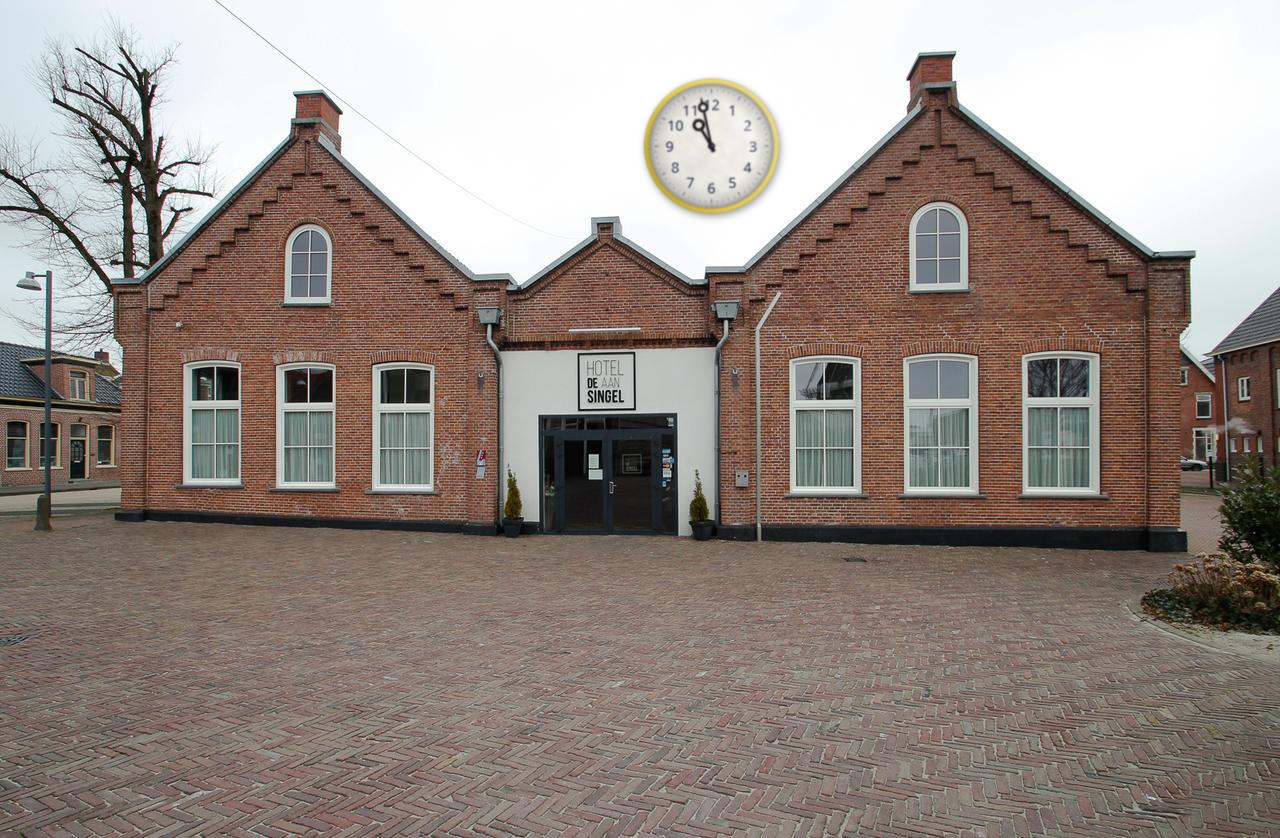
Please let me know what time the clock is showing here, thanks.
10:58
